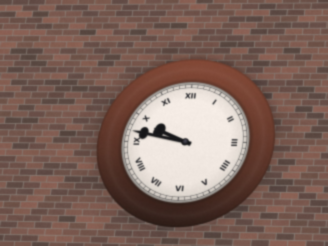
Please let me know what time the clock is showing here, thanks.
9:47
